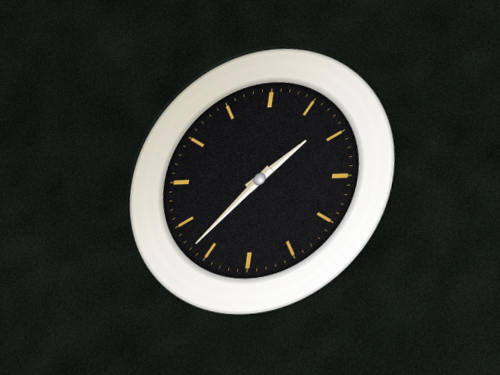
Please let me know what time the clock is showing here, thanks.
1:37
